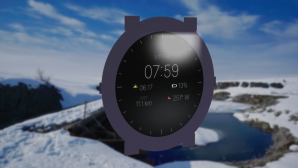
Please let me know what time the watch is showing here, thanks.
7:59
